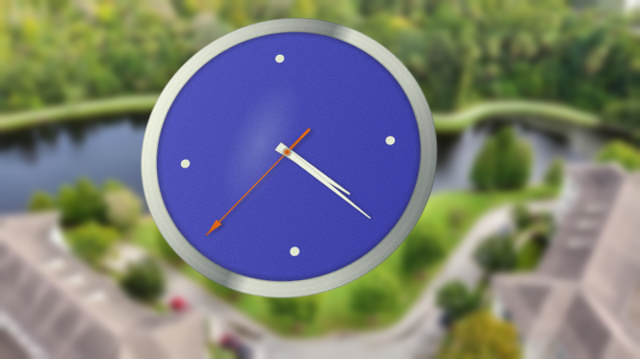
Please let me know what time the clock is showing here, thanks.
4:22:38
